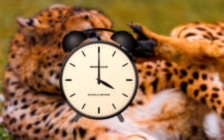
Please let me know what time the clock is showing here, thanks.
4:00
